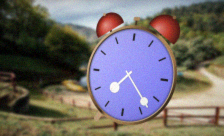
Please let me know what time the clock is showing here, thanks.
7:23
